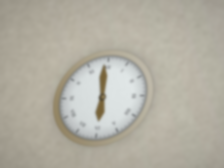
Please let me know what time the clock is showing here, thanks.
5:59
